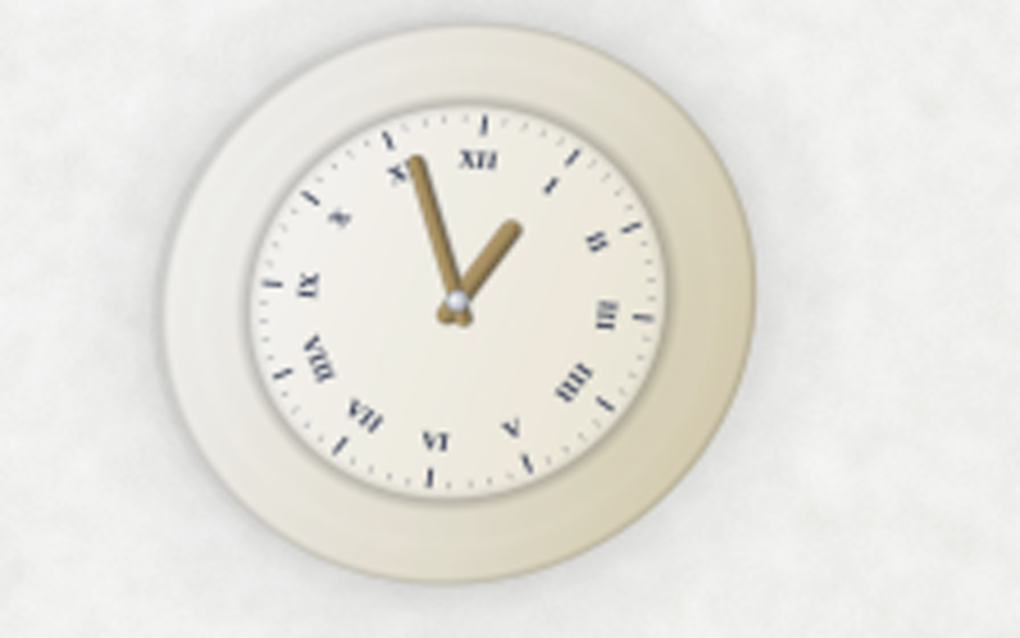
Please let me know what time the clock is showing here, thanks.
12:56
